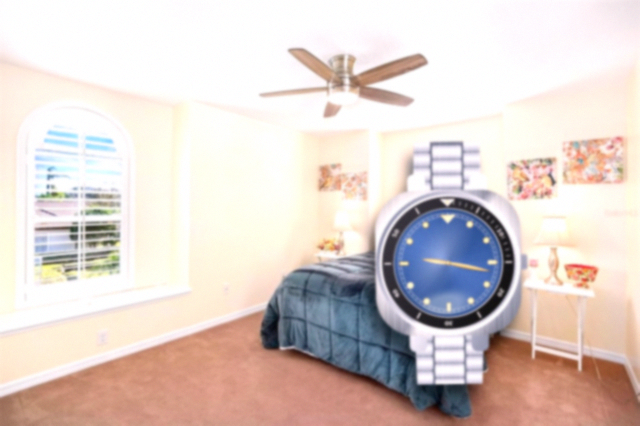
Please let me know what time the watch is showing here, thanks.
9:17
